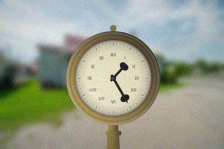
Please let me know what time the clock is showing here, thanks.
1:25
